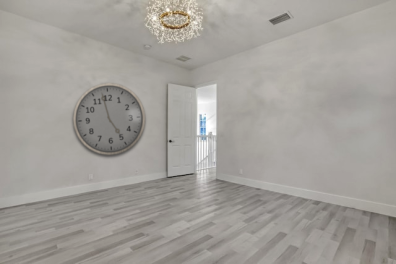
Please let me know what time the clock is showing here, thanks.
4:58
